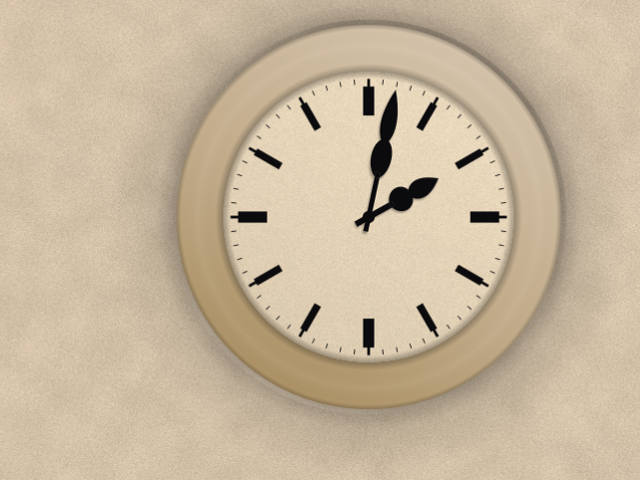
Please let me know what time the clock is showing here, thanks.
2:02
